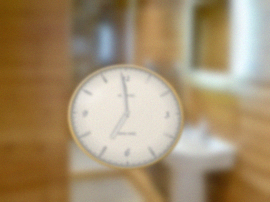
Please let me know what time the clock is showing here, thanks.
6:59
